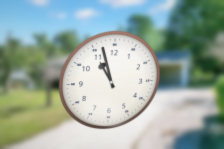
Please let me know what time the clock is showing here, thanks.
10:57
